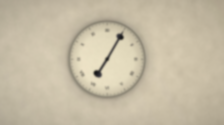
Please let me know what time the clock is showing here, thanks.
7:05
